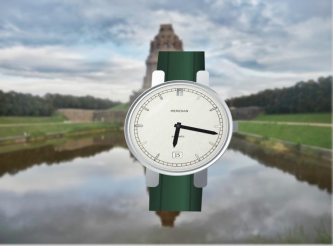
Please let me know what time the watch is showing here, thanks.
6:17
